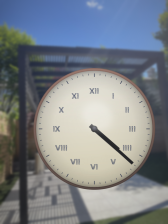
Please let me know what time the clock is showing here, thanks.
4:22
